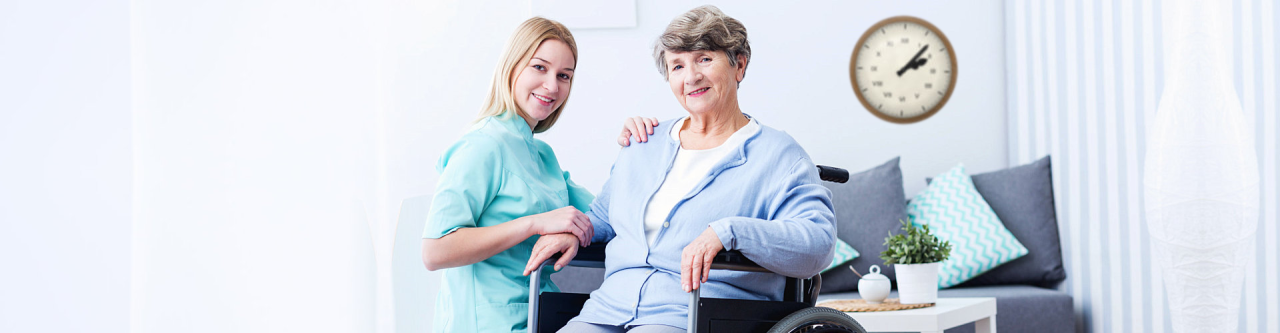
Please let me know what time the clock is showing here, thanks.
2:07
